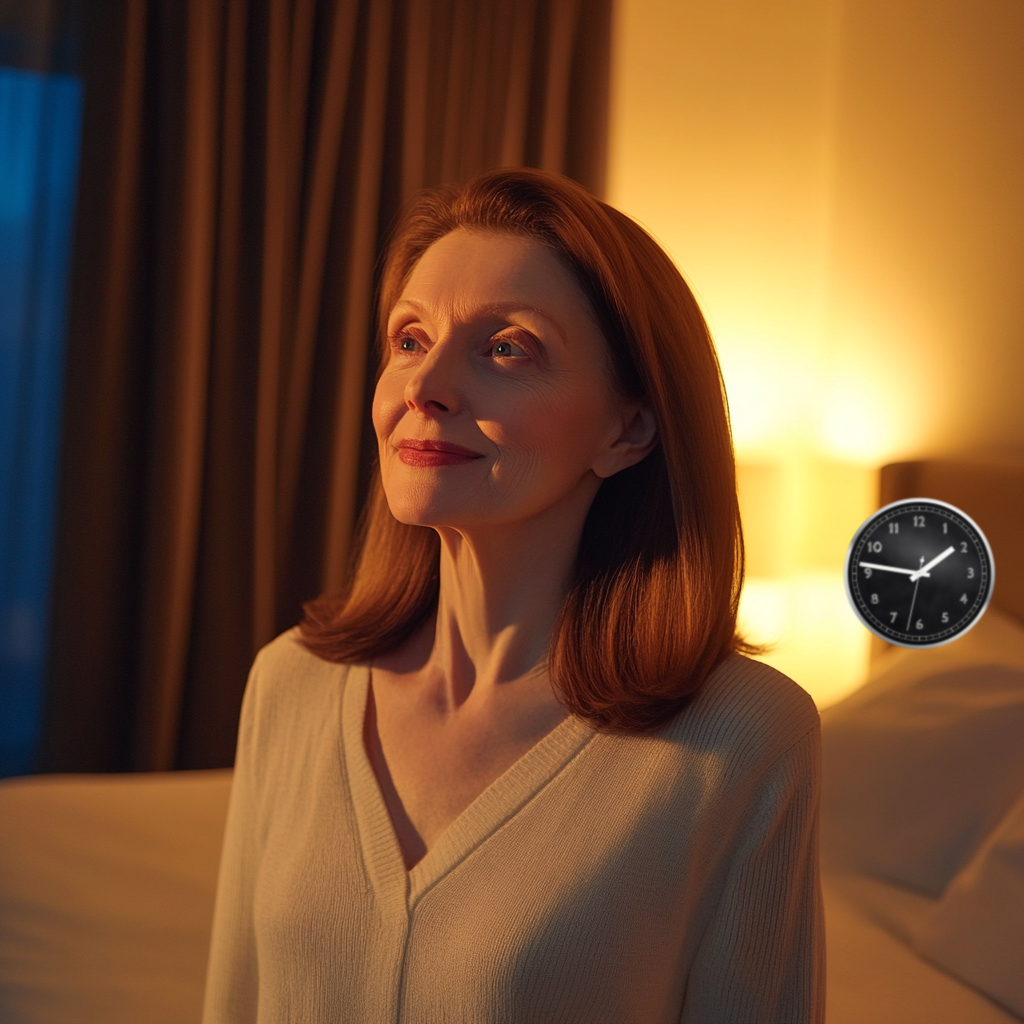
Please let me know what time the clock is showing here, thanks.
1:46:32
